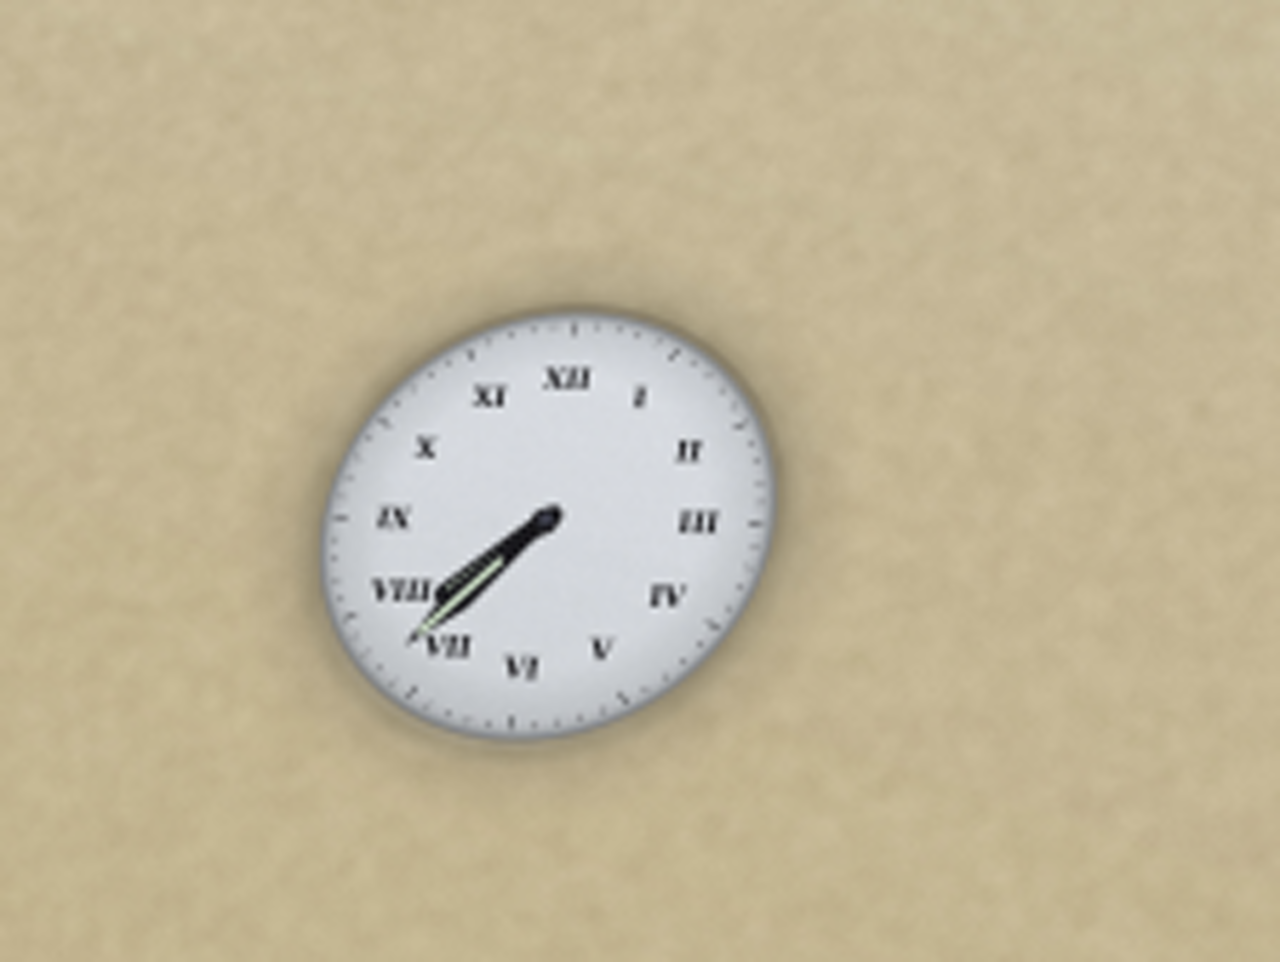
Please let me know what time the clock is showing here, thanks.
7:37
